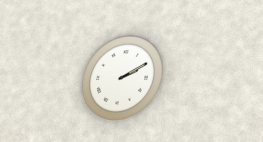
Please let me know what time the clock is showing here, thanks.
2:10
